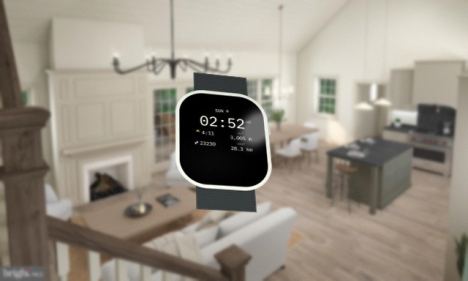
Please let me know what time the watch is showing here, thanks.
2:52
